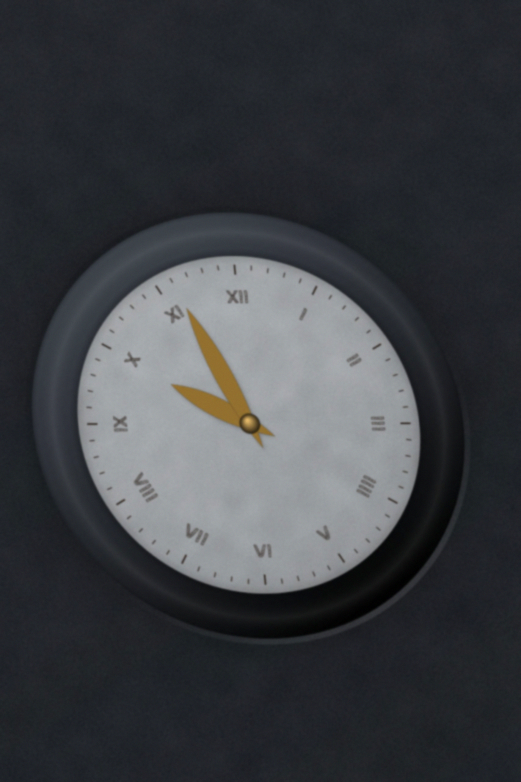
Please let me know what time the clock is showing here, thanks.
9:56
